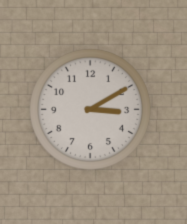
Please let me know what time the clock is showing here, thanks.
3:10
